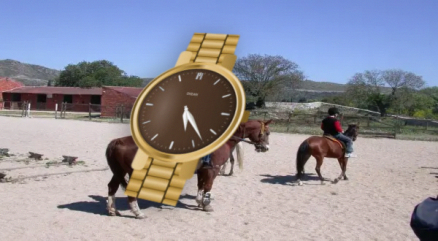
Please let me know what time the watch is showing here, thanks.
5:23
